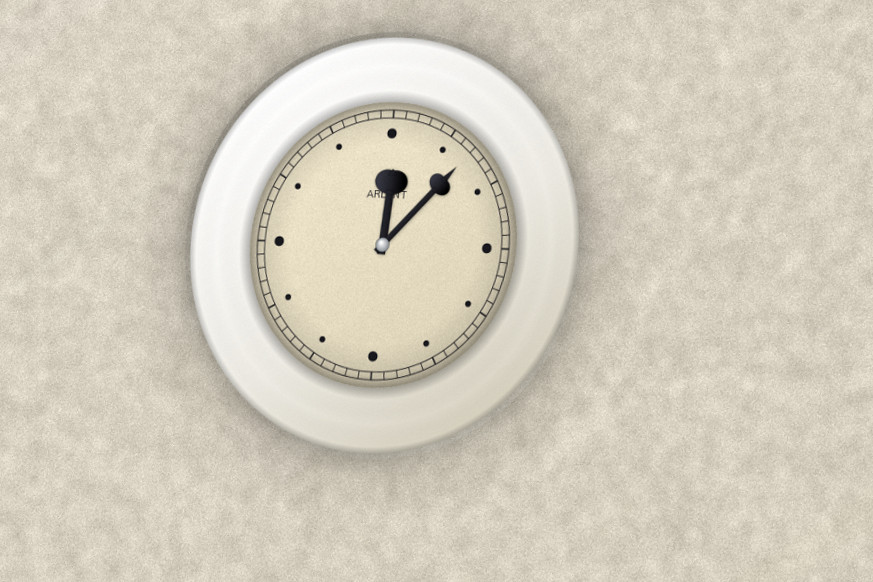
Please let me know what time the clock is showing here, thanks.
12:07
